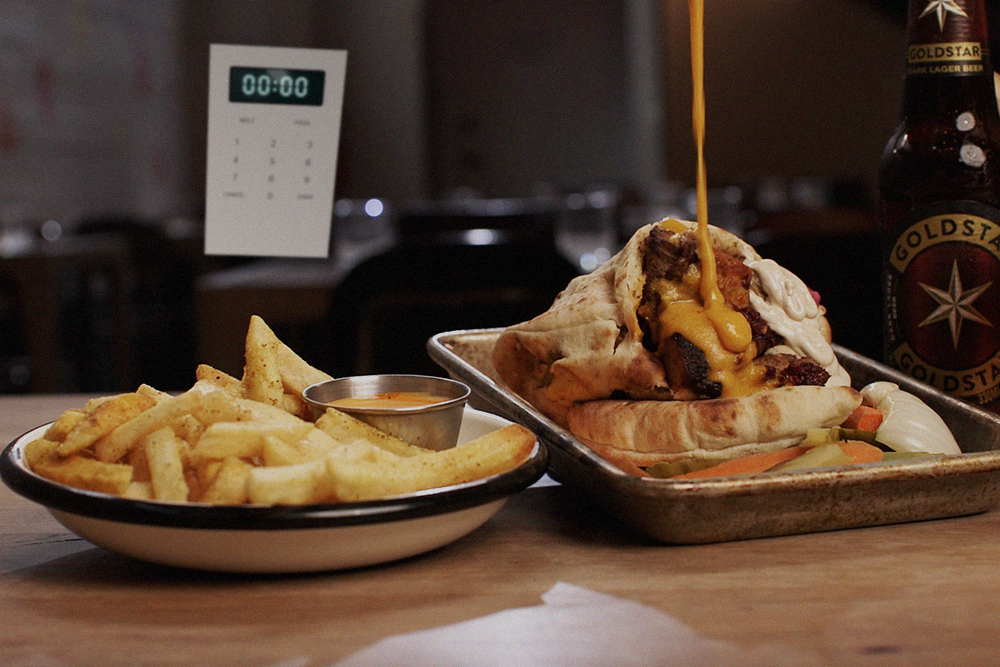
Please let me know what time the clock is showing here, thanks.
0:00
